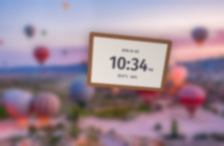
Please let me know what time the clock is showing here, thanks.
10:34
